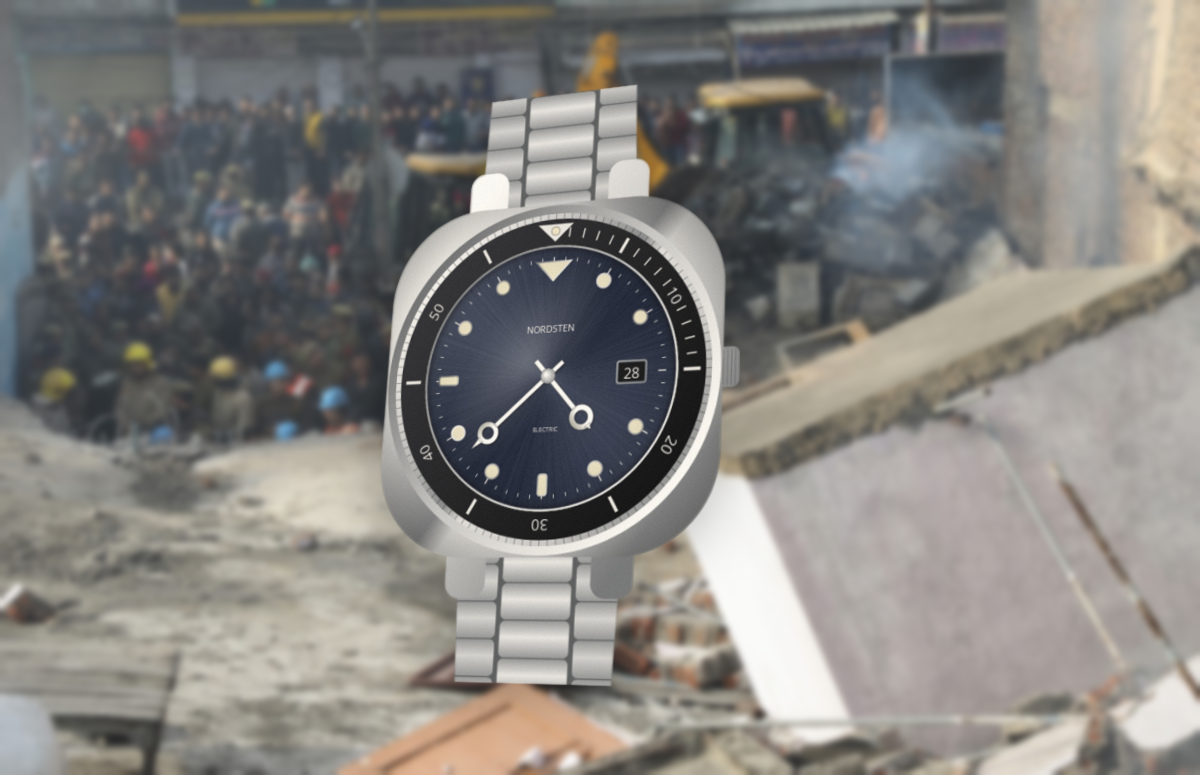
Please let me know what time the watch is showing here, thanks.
4:38
